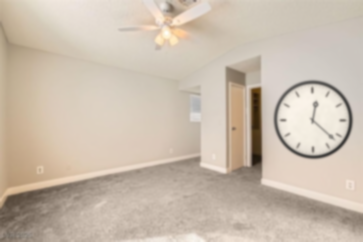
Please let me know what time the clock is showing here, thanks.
12:22
